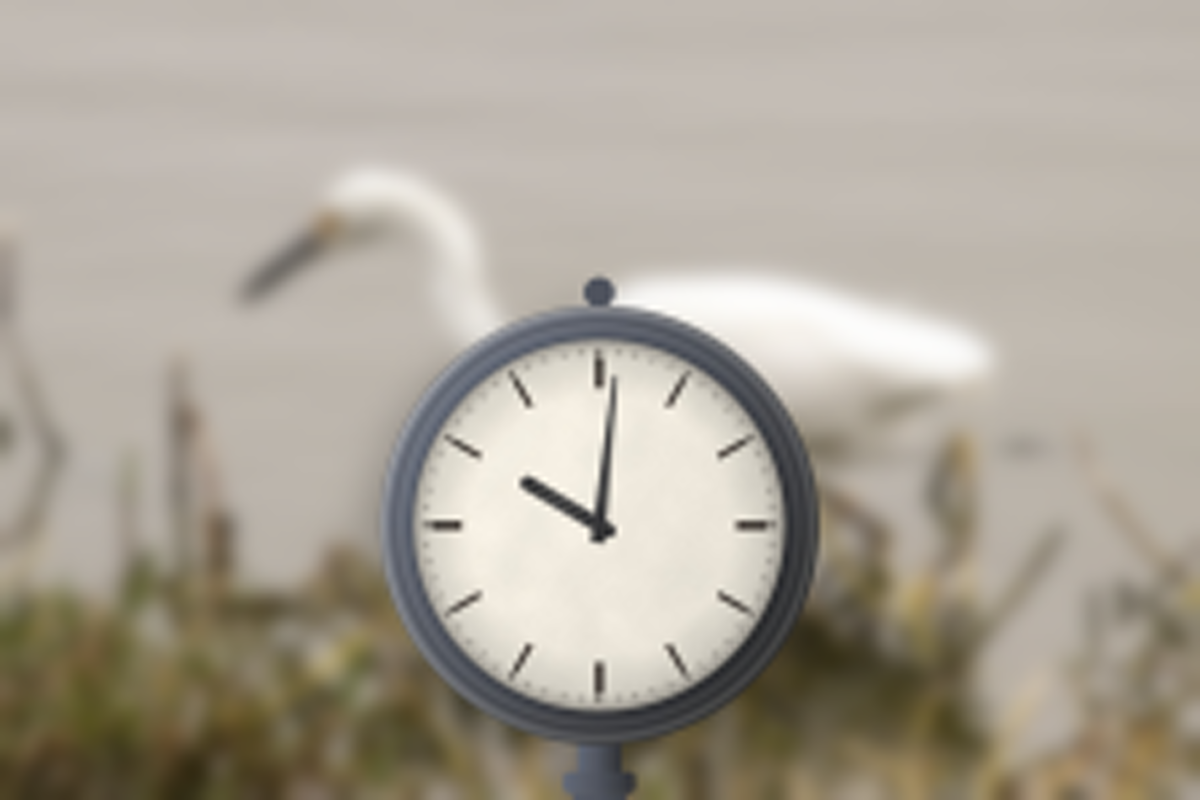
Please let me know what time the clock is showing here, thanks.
10:01
